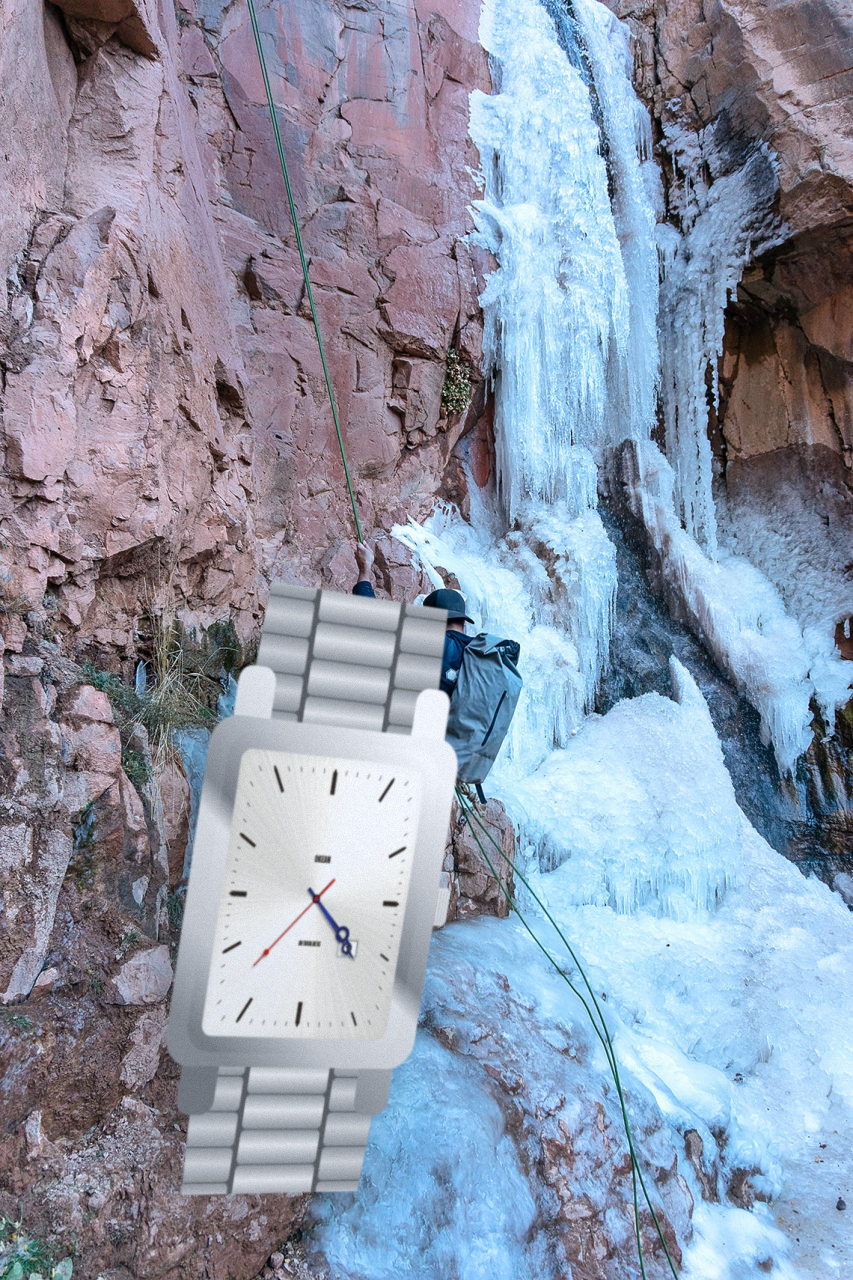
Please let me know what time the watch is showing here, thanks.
4:22:37
